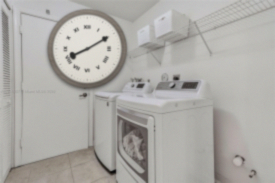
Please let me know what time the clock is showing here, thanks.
8:10
